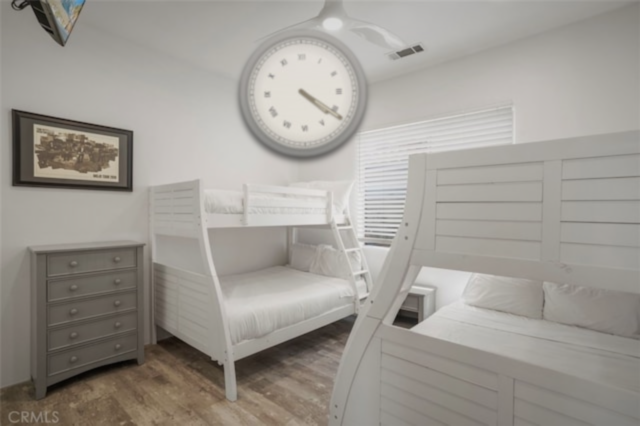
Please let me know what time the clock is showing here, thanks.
4:21
